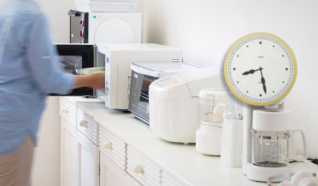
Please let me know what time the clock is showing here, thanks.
8:28
